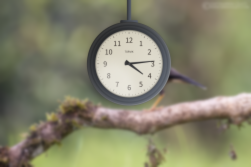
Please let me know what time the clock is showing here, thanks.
4:14
